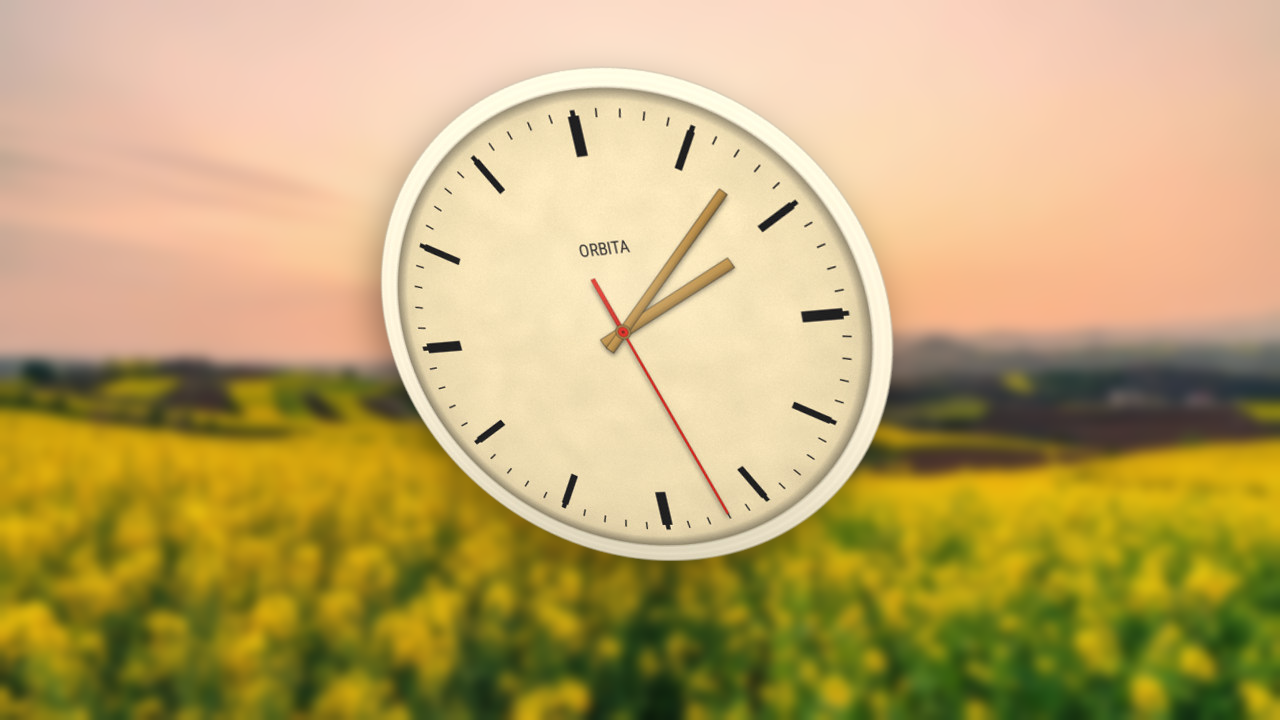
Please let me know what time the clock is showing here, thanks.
2:07:27
